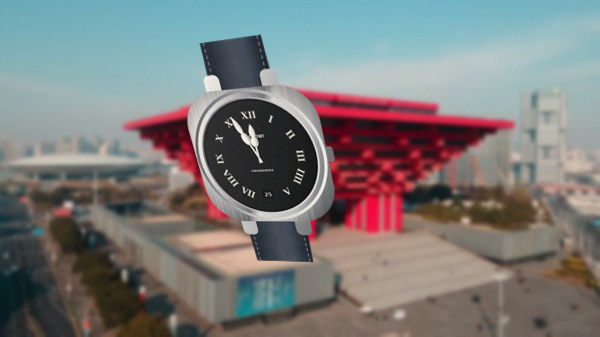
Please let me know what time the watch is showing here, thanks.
11:56
